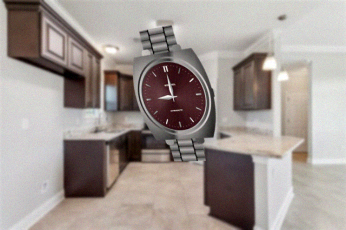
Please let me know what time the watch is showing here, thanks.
9:00
